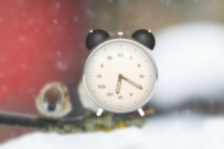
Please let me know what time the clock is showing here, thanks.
6:20
